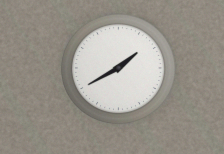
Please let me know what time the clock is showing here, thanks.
1:40
